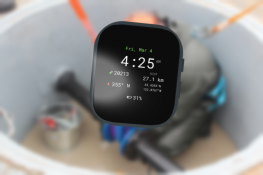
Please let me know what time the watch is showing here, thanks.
4:25
